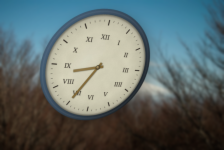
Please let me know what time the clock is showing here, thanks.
8:35
